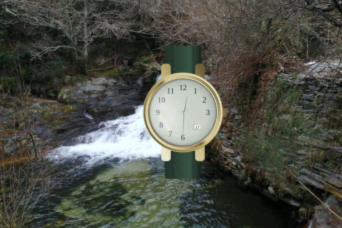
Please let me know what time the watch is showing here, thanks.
12:30
